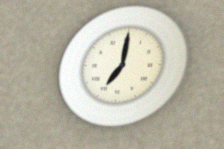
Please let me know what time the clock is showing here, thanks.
7:00
